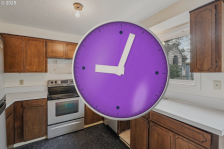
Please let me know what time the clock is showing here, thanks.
9:03
